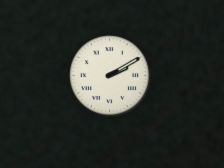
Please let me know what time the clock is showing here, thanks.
2:10
